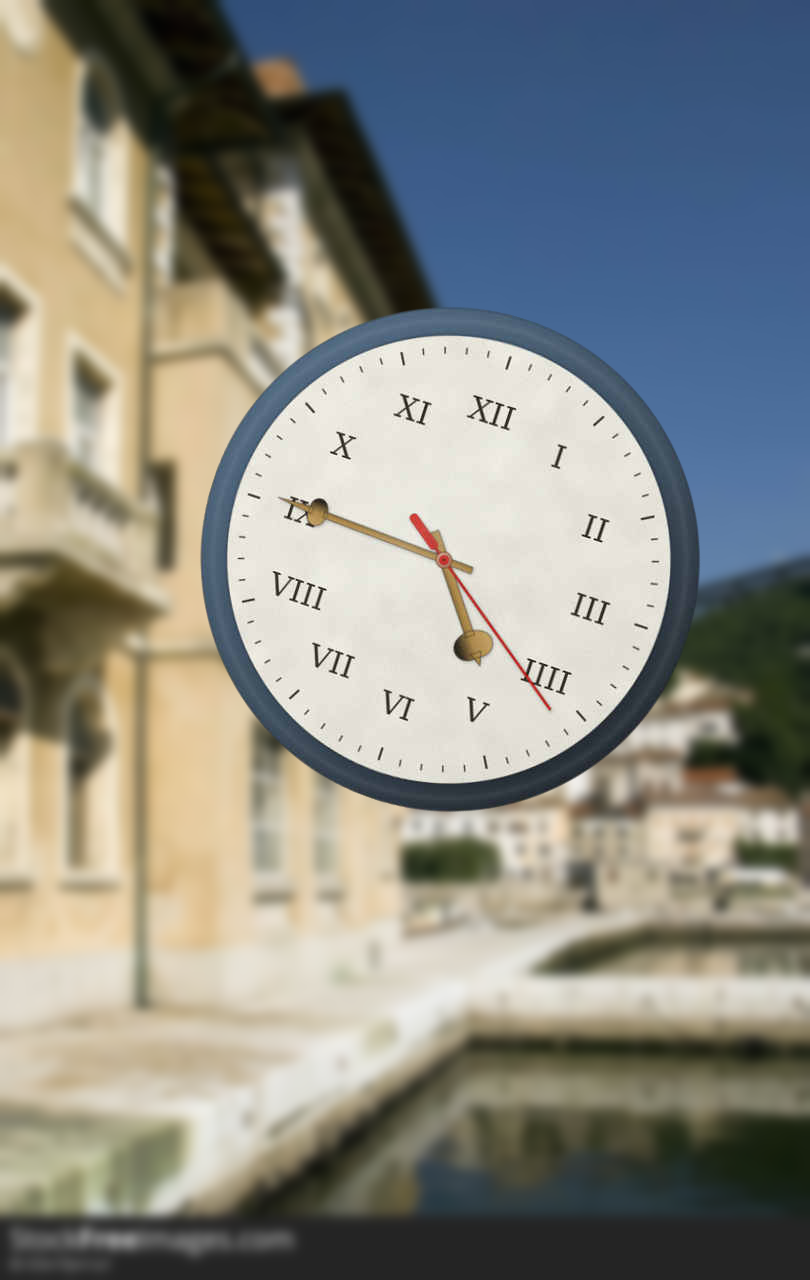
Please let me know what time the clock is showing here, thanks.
4:45:21
